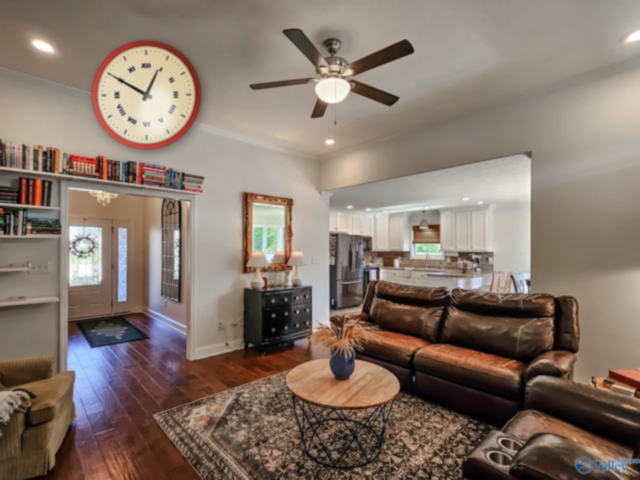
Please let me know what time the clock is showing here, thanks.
12:50
